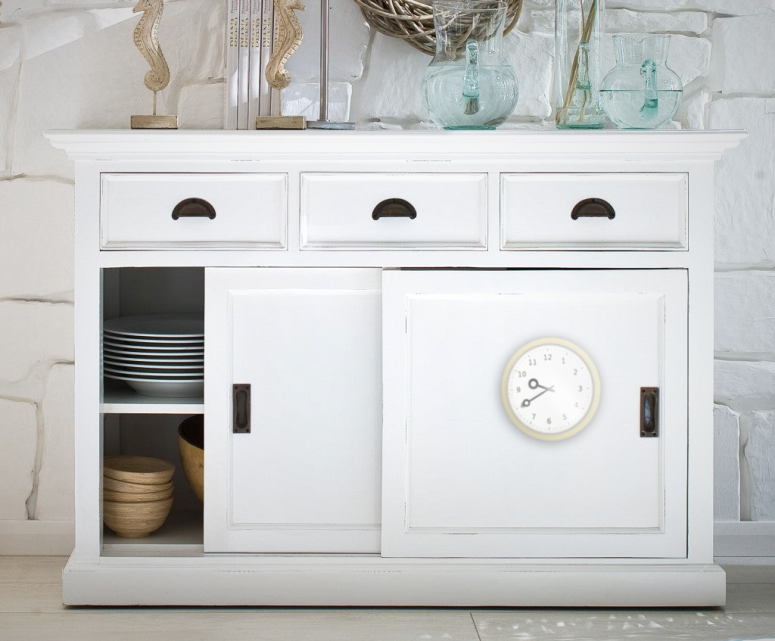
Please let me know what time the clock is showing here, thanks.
9:40
